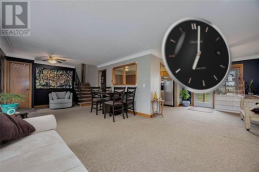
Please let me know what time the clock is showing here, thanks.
7:02
